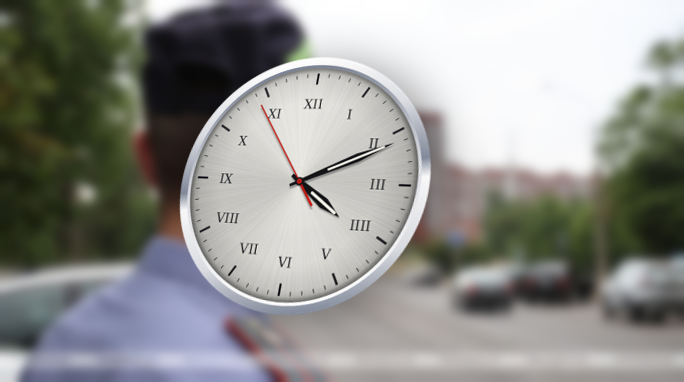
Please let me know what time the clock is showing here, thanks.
4:10:54
